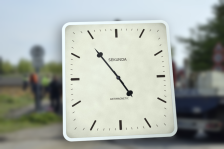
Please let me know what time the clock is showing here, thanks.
4:54
